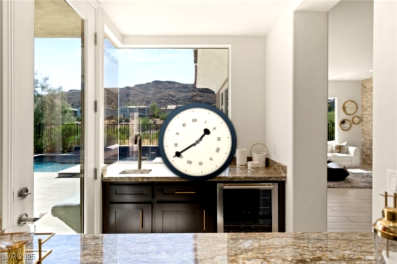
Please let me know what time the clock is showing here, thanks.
1:41
